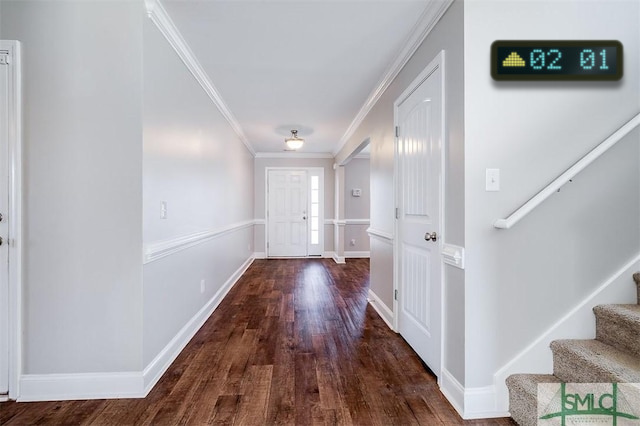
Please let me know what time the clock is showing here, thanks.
2:01
